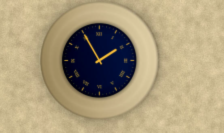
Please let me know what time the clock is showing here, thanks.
1:55
